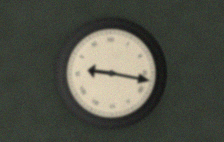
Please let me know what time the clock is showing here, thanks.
9:17
